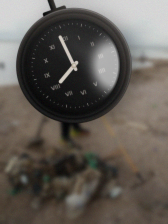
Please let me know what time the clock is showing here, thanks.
7:59
